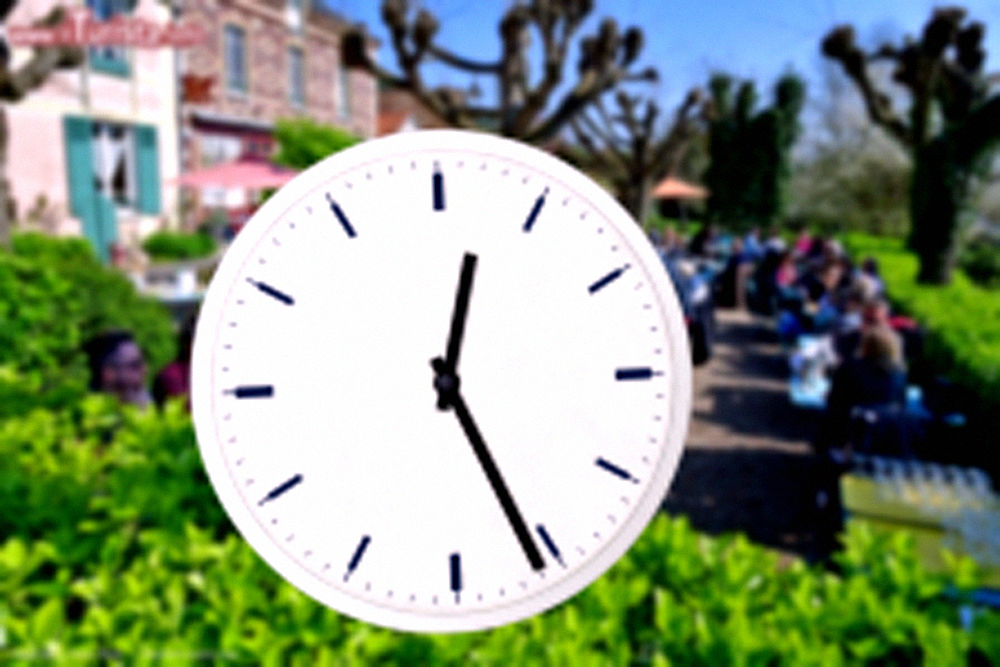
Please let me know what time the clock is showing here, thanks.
12:26
